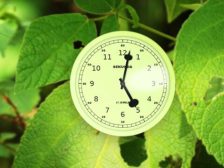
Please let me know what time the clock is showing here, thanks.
5:02
